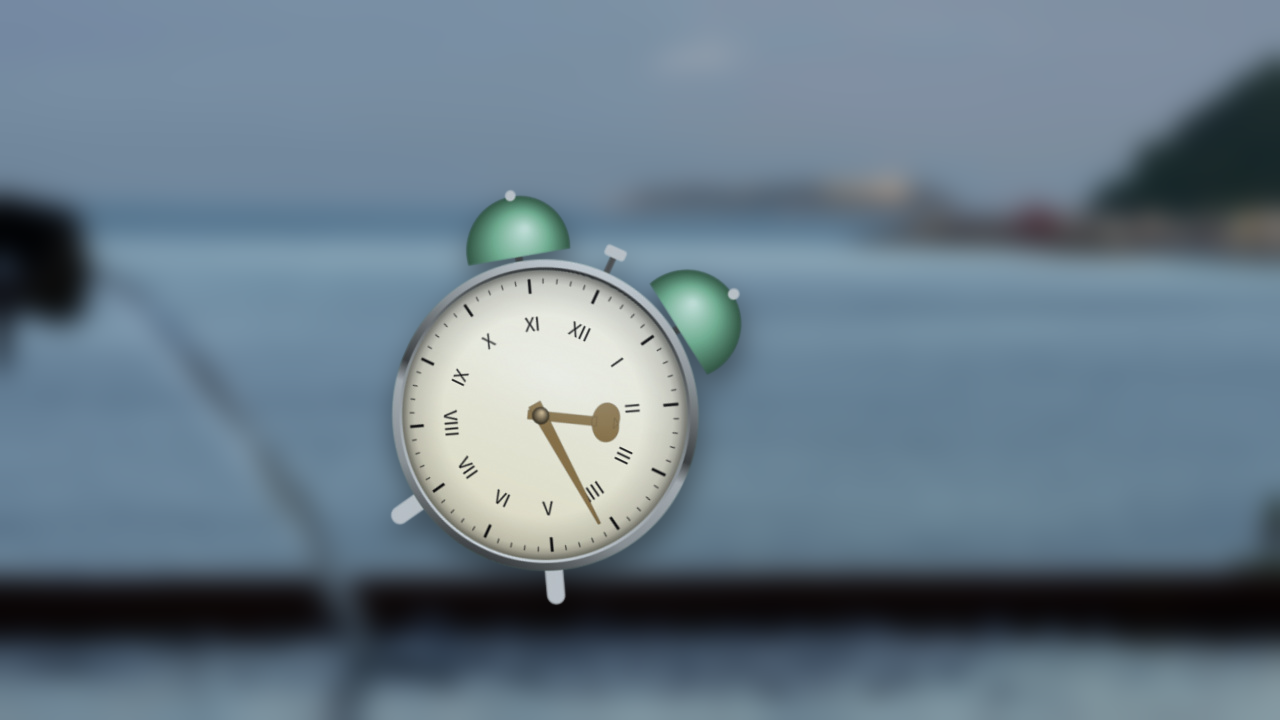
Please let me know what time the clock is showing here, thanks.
2:21
